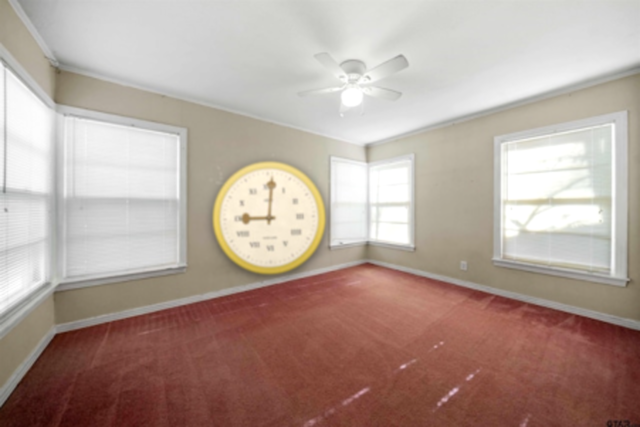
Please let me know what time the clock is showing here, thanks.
9:01
